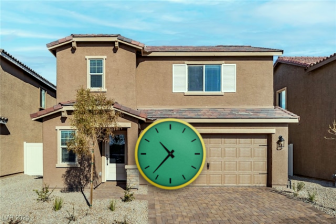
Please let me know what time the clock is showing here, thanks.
10:37
